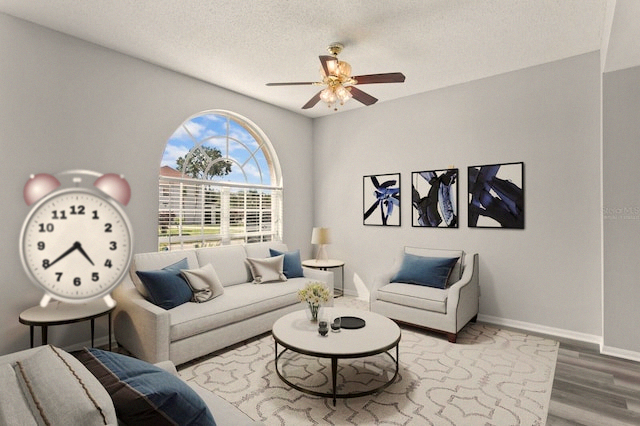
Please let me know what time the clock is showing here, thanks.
4:39
